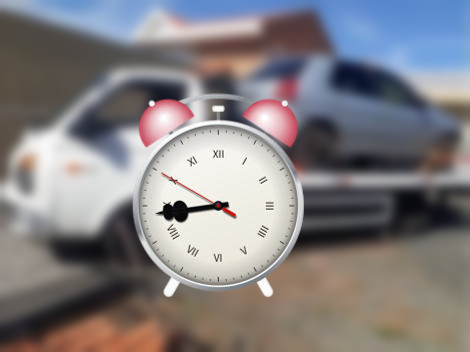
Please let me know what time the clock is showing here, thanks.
8:43:50
